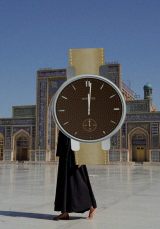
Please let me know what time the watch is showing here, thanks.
12:01
